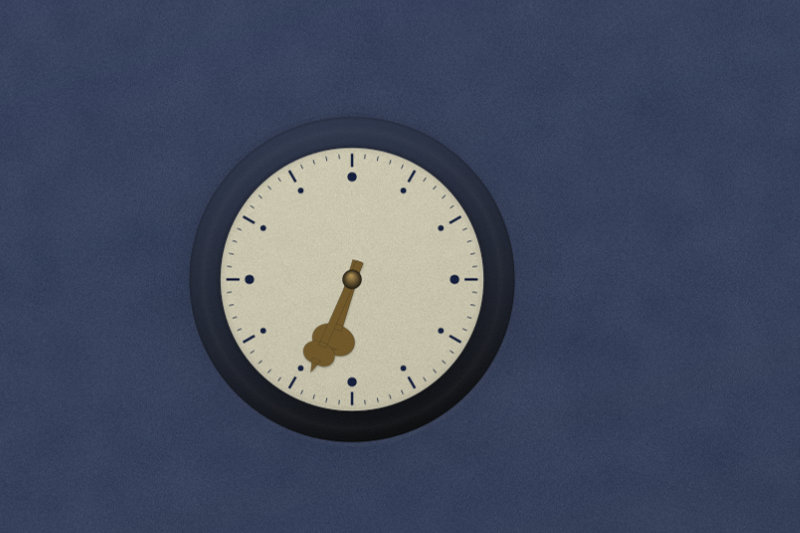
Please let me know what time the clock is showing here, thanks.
6:34
